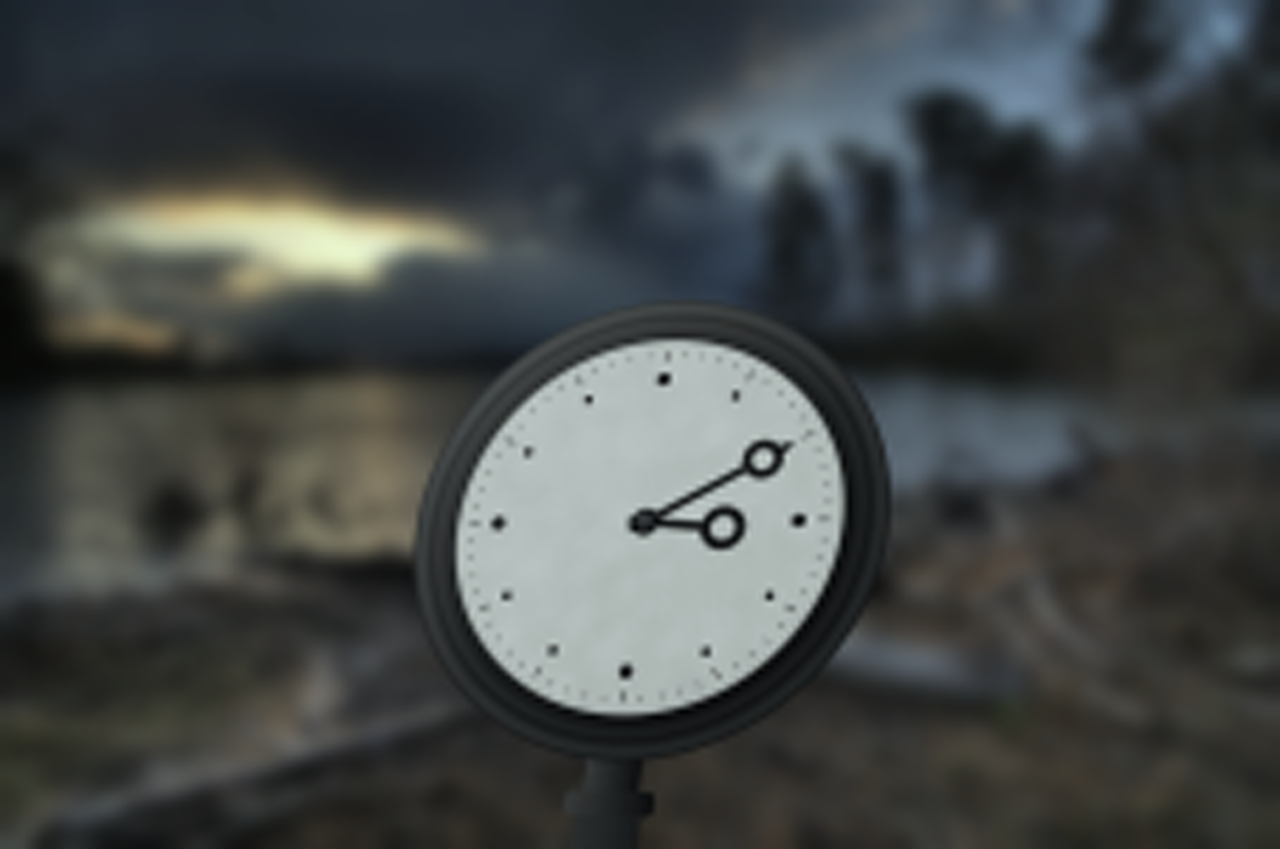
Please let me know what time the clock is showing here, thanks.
3:10
